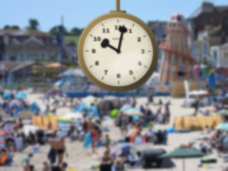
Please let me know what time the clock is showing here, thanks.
10:02
